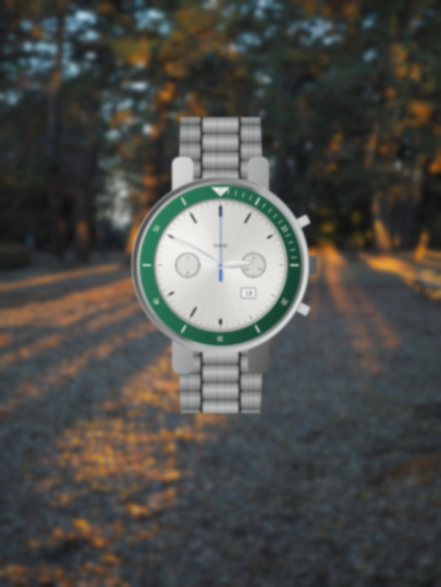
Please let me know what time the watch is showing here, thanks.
2:50
